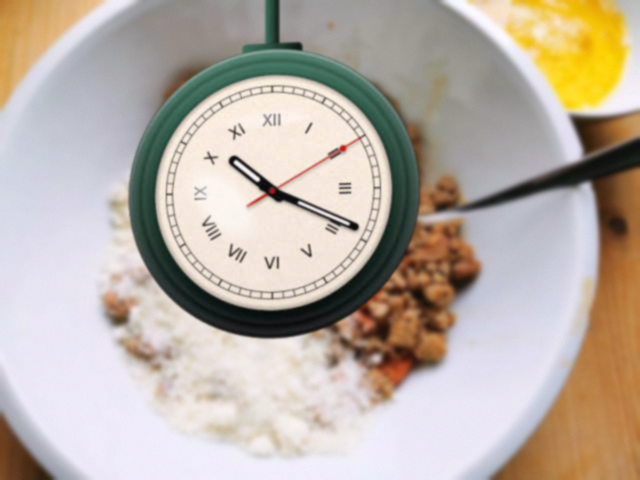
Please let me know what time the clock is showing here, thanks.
10:19:10
